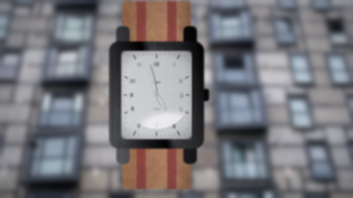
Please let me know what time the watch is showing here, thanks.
4:58
